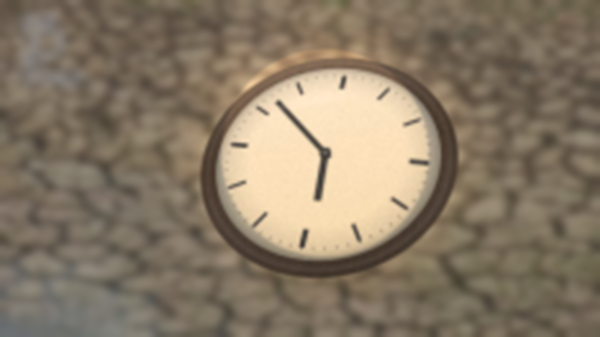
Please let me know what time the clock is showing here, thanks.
5:52
